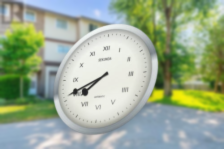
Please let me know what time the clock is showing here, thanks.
7:41
